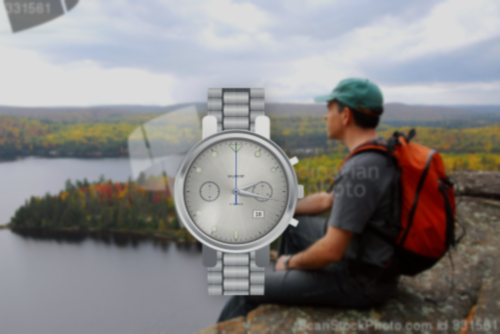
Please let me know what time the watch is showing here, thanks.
2:17
